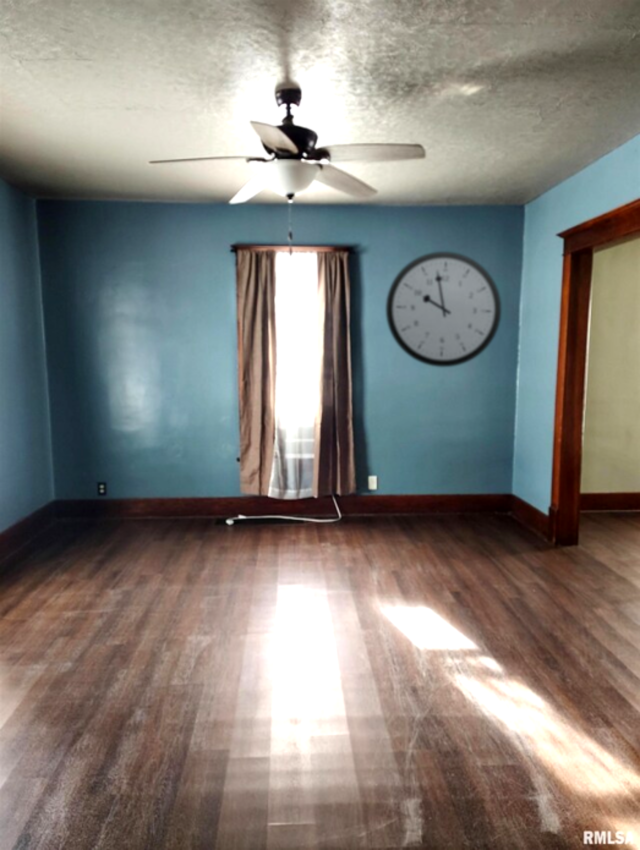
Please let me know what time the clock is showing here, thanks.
9:58
